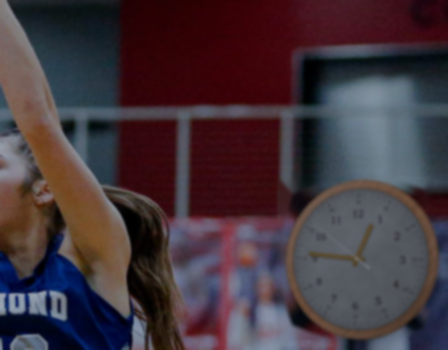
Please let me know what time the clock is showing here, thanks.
12:45:51
